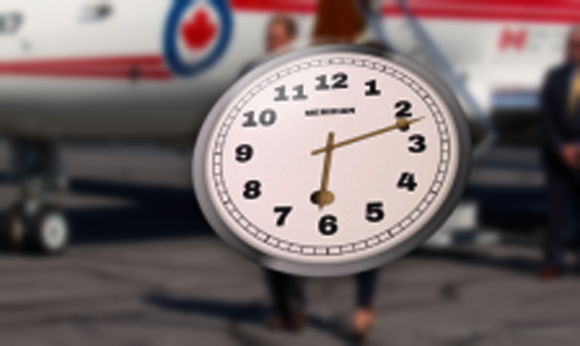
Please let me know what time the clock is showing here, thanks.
6:12
